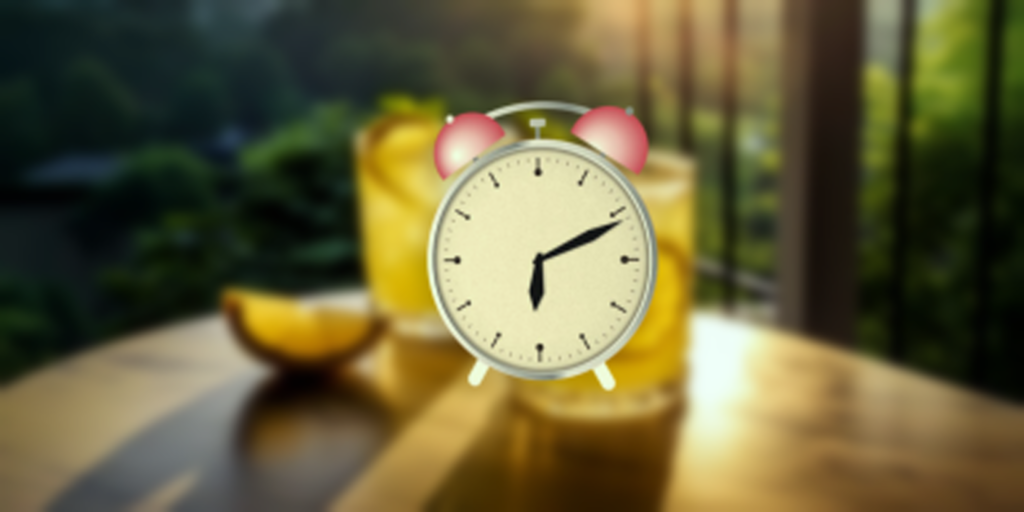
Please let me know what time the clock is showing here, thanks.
6:11
